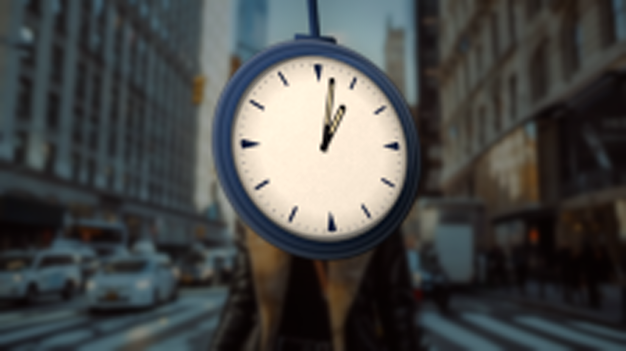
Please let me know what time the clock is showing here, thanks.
1:02
